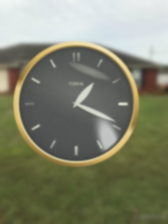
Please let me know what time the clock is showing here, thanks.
1:19
